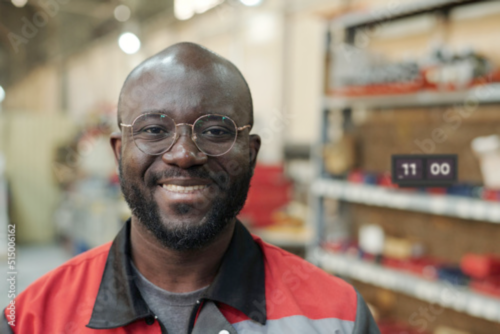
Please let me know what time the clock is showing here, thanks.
11:00
